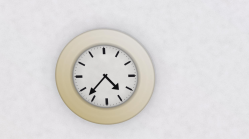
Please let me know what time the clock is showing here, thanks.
4:37
